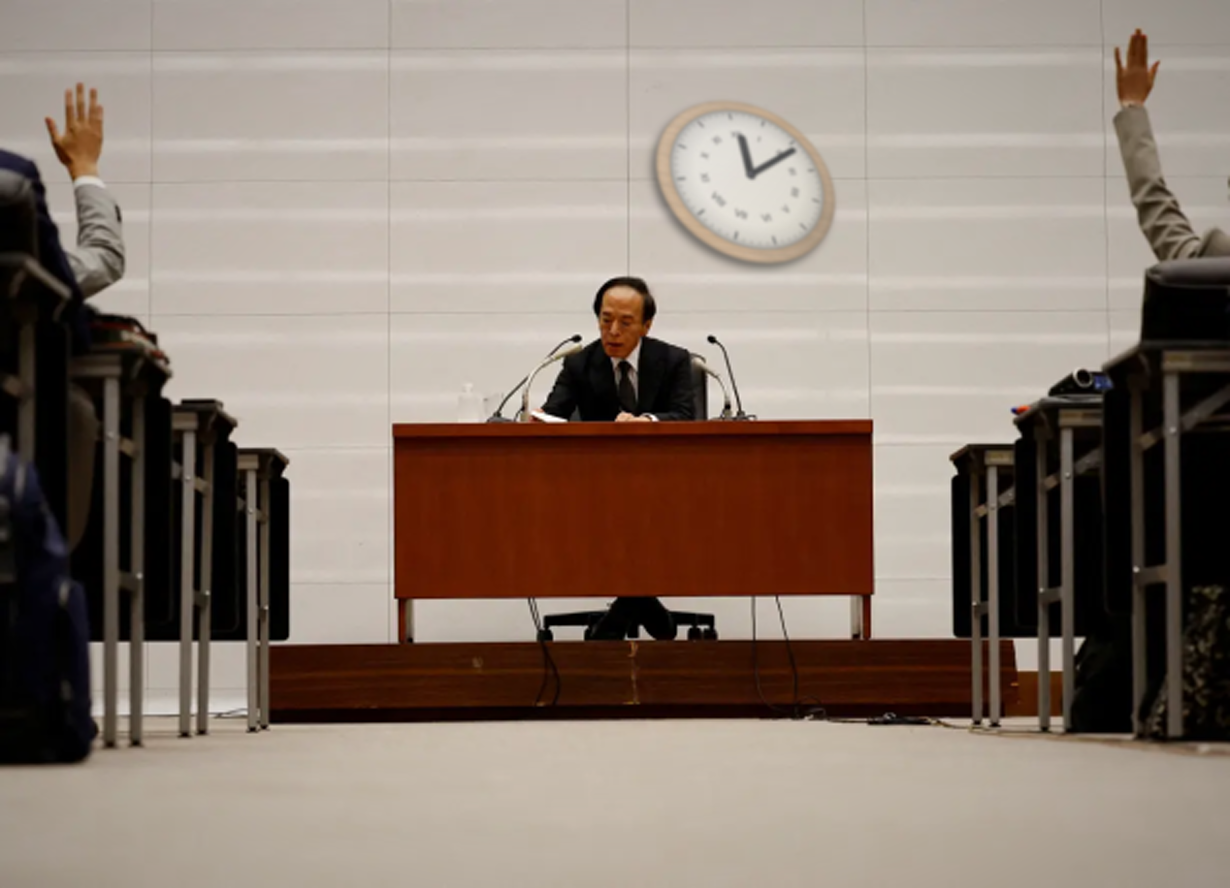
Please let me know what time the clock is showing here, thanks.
12:11
